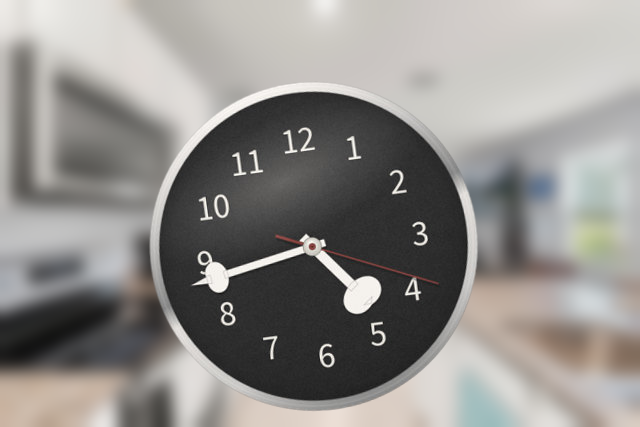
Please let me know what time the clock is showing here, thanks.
4:43:19
